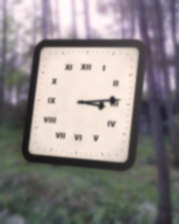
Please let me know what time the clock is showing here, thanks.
3:14
